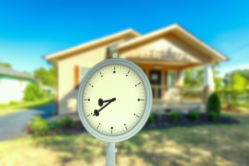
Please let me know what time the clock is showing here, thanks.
8:39
